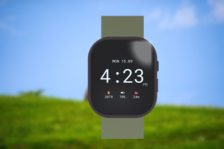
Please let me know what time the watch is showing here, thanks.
4:23
